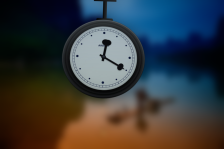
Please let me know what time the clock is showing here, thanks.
12:20
